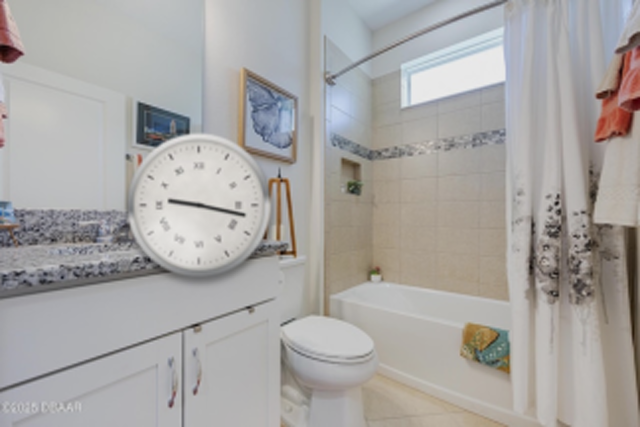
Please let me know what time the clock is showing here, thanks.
9:17
